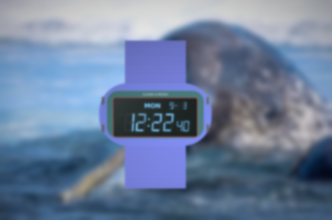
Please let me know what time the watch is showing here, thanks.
12:22
